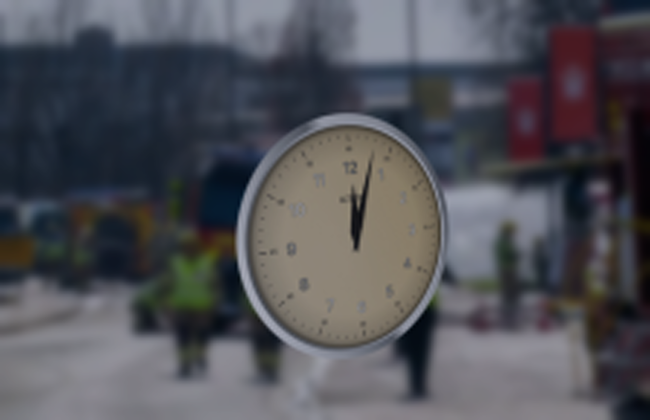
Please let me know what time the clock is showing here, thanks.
12:03
